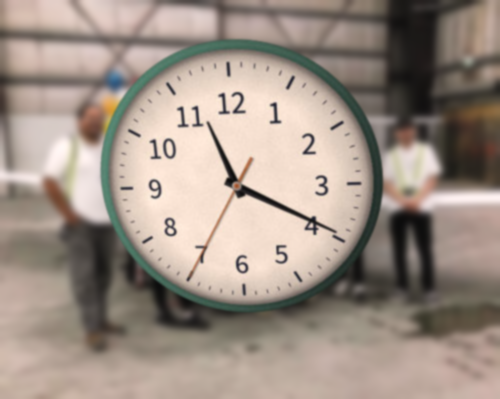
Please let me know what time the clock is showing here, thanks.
11:19:35
